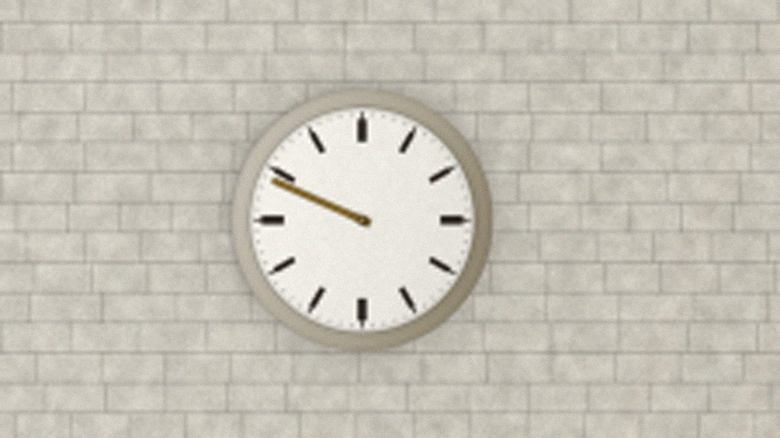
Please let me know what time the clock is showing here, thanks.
9:49
